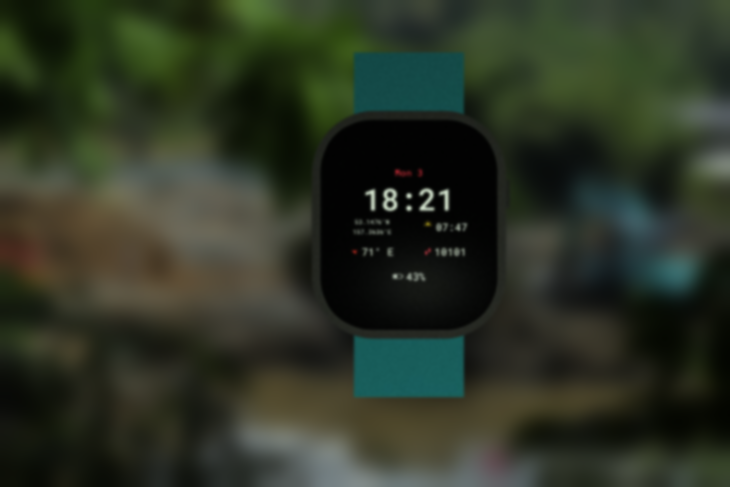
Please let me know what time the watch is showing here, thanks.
18:21
